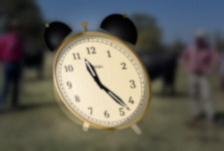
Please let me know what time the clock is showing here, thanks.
11:23
